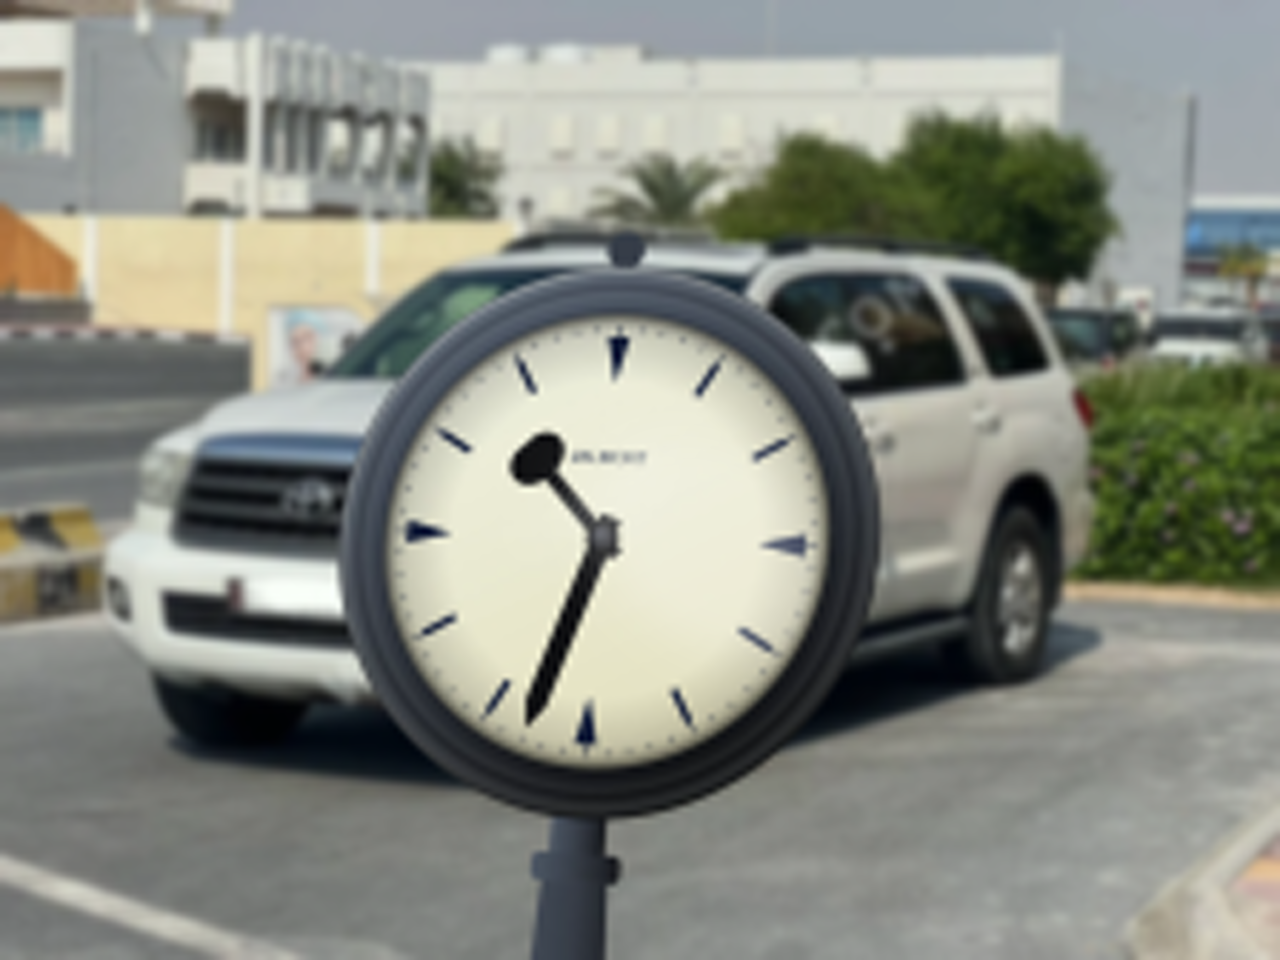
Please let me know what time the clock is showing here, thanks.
10:33
